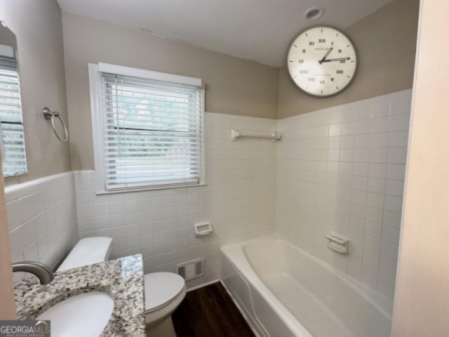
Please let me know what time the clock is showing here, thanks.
1:14
